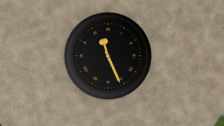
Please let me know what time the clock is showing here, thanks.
11:26
